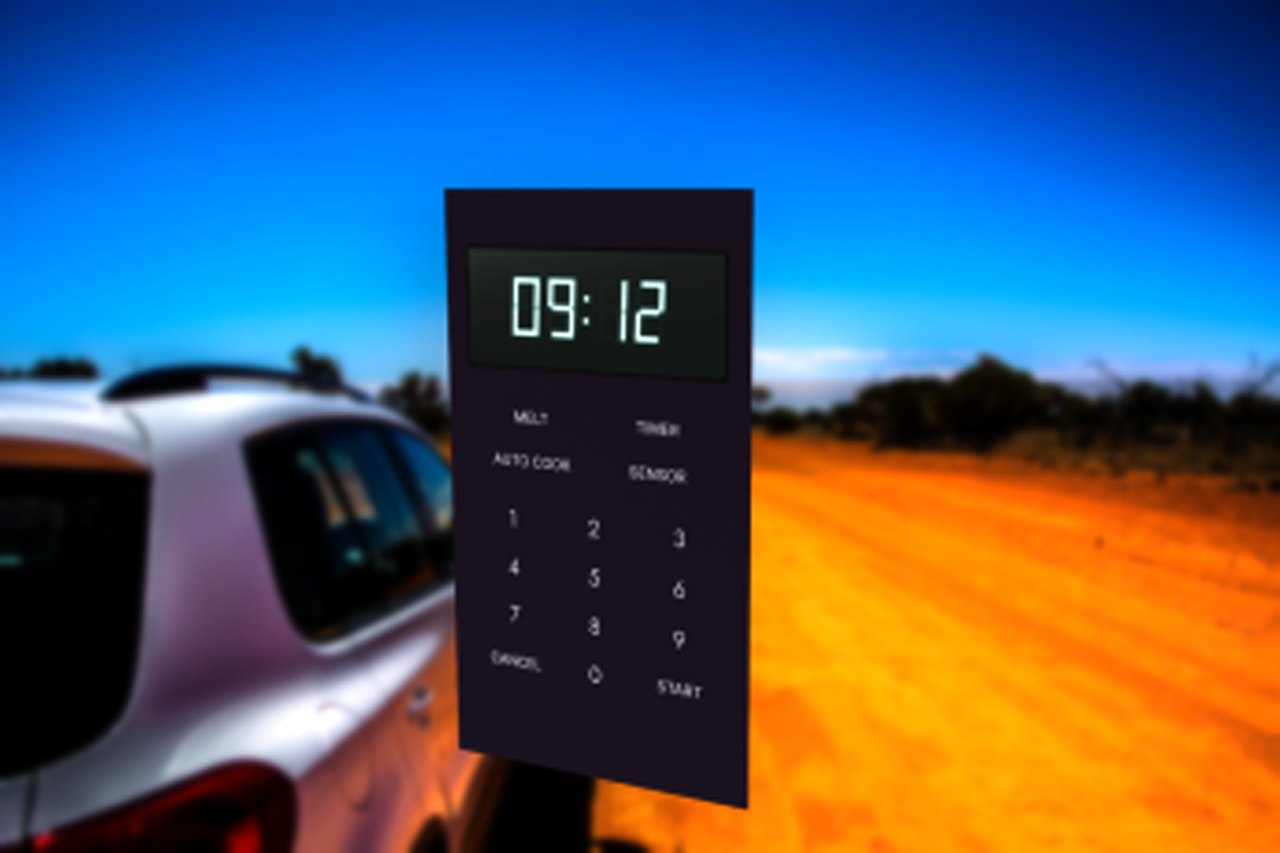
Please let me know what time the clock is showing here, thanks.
9:12
